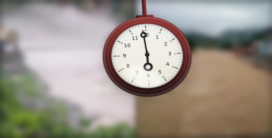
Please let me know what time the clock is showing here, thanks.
5:59
